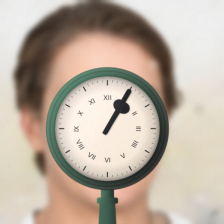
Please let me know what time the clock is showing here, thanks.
1:05
